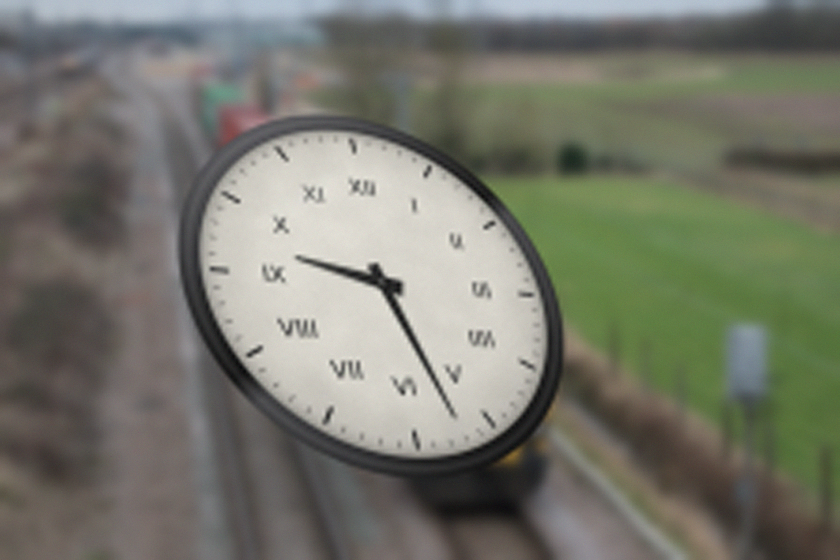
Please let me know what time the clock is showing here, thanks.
9:27
